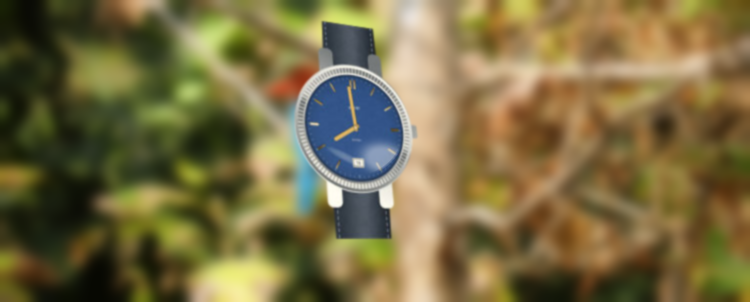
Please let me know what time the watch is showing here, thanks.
7:59
